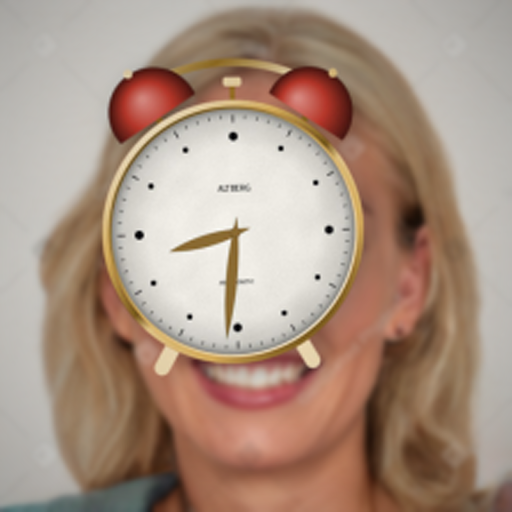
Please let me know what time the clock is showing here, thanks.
8:31
